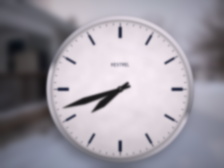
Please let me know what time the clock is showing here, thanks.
7:42
